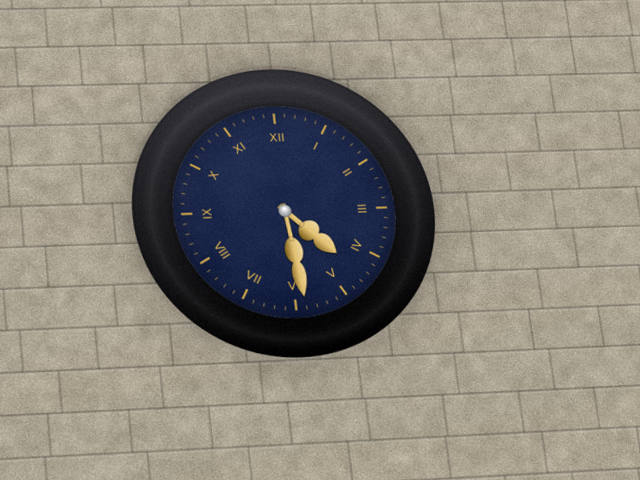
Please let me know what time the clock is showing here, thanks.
4:29
